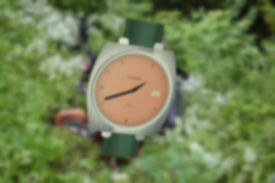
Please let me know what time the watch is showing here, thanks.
1:41
